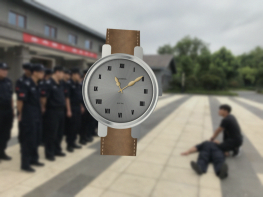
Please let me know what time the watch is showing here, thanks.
11:09
